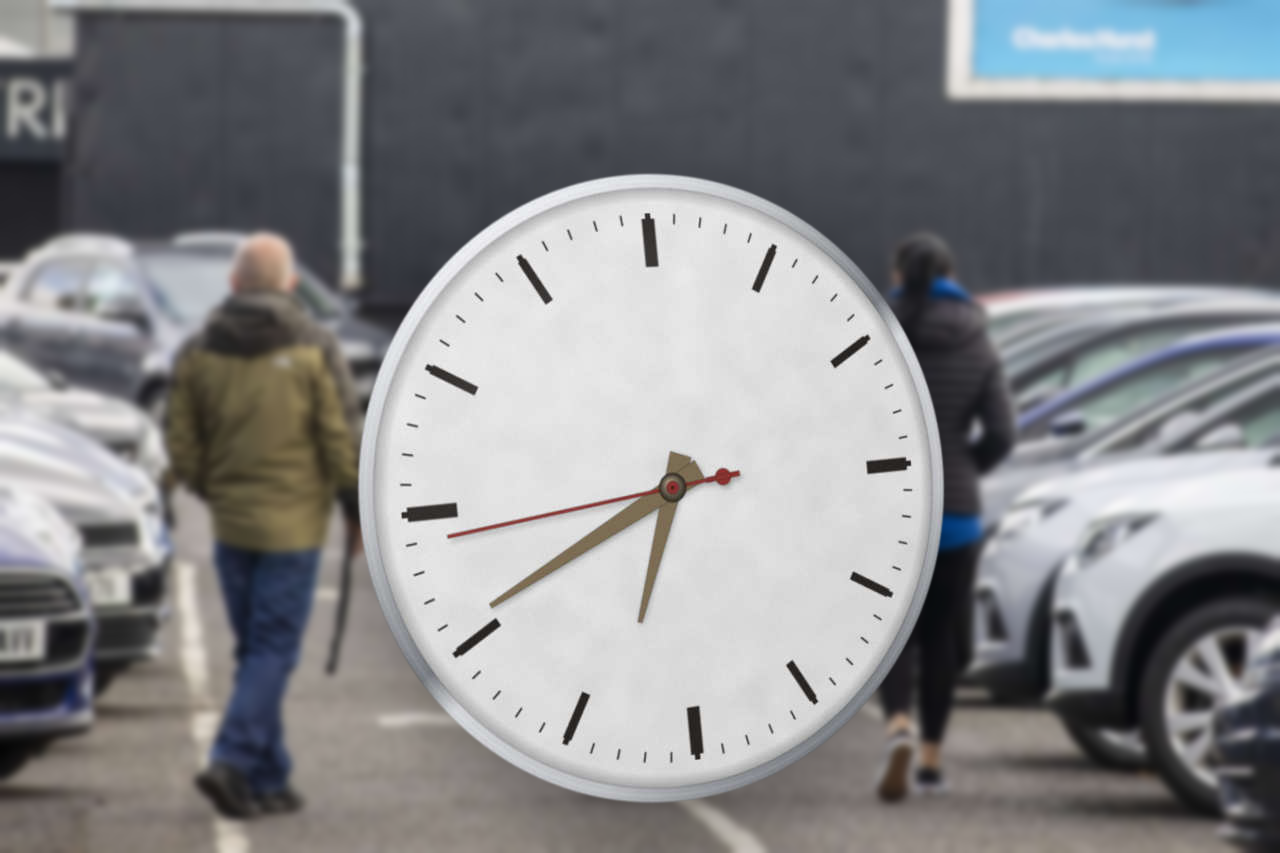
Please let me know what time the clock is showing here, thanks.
6:40:44
